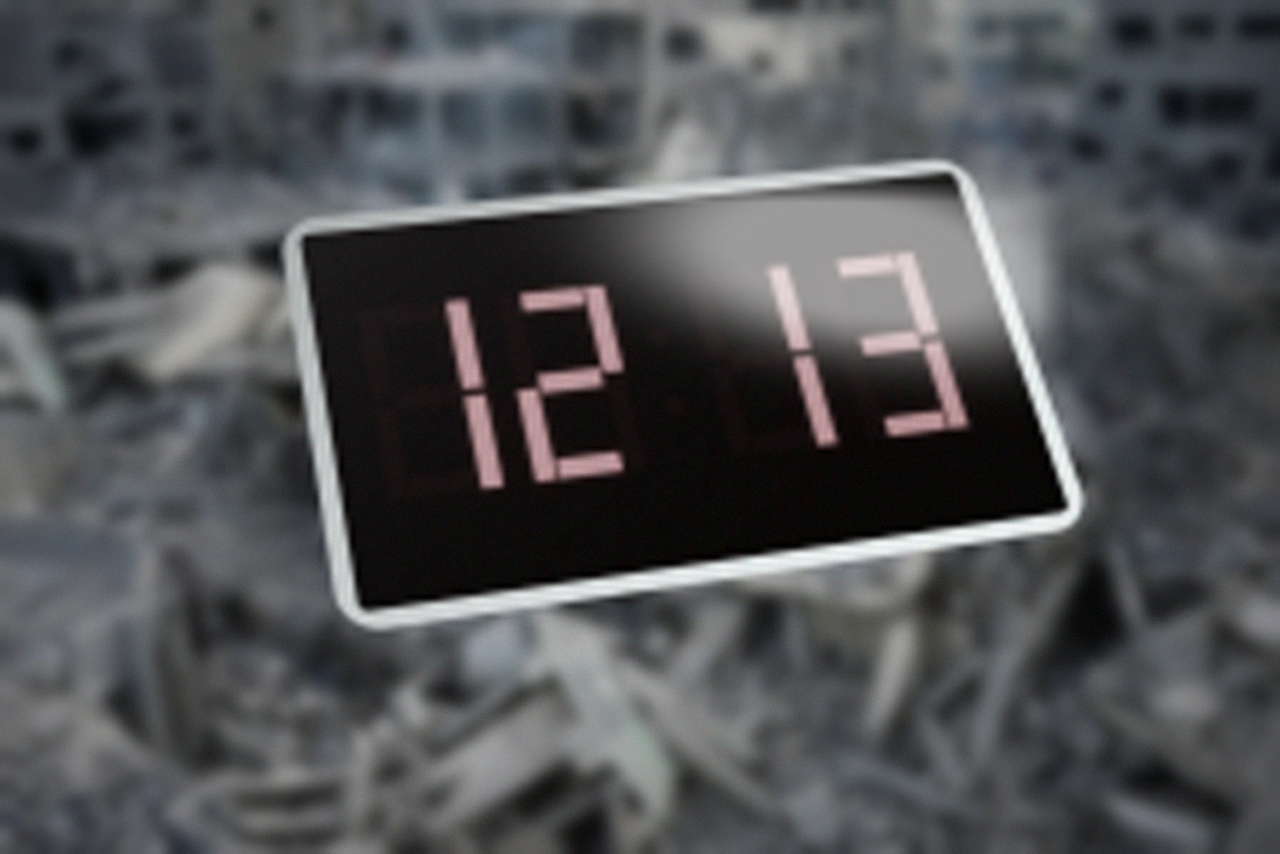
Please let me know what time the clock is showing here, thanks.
12:13
